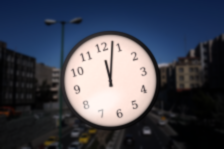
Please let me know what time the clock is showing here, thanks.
12:03
